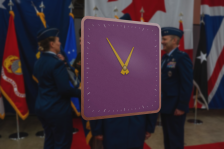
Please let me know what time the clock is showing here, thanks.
12:54
